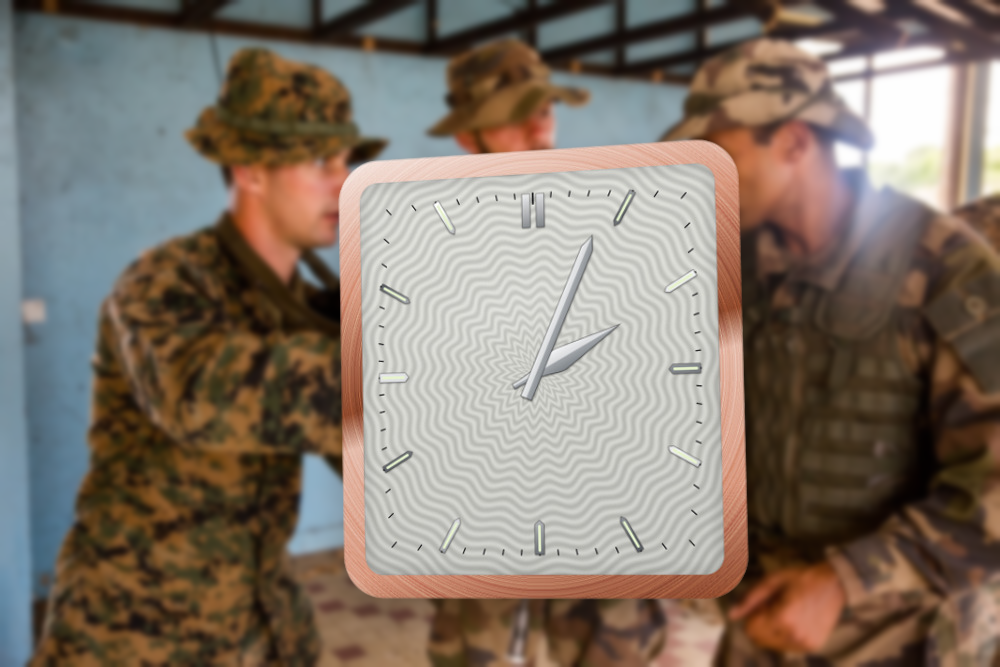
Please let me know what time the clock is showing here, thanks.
2:04
